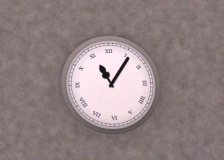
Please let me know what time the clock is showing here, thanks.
11:06
